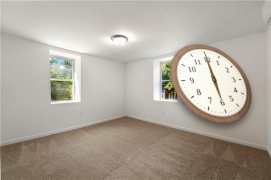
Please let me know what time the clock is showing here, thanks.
6:00
